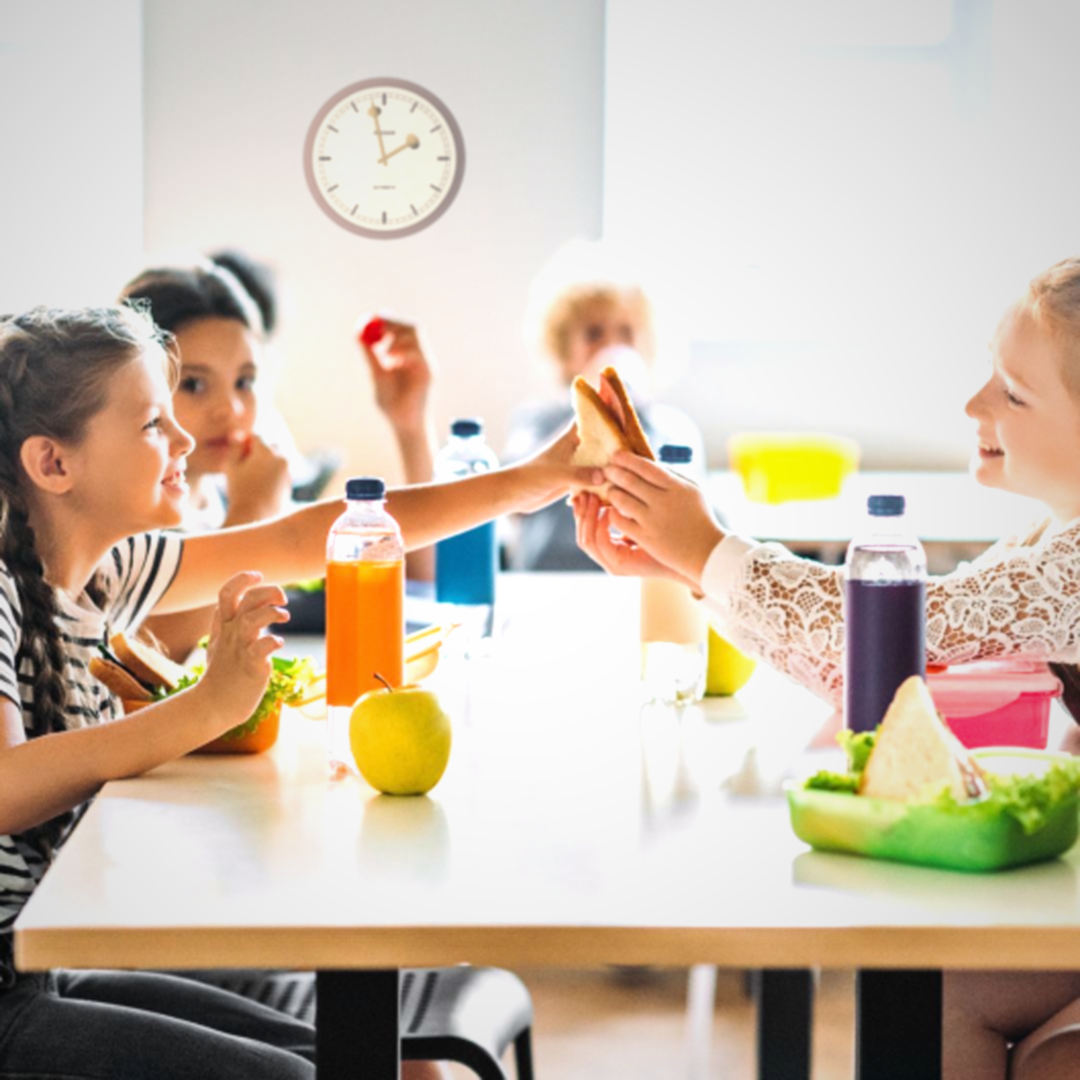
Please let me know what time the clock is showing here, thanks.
1:58
